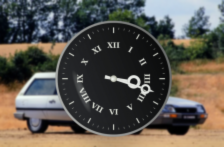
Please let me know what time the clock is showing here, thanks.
3:18
